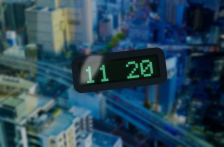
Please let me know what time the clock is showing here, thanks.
11:20
